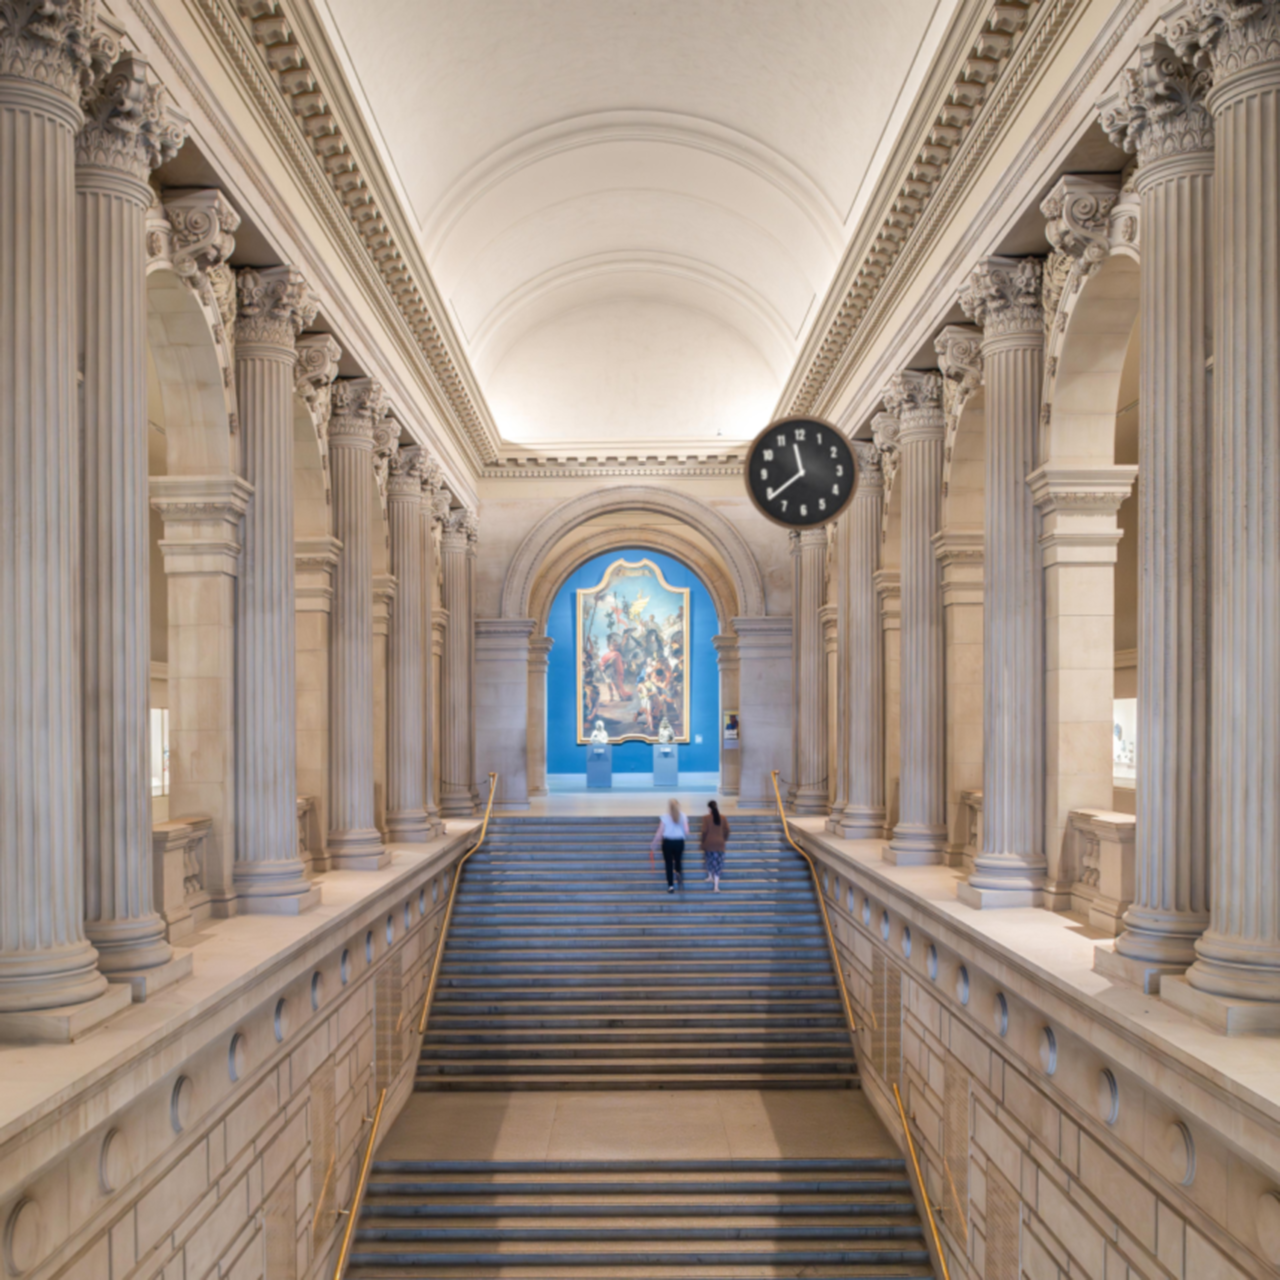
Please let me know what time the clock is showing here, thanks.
11:39
